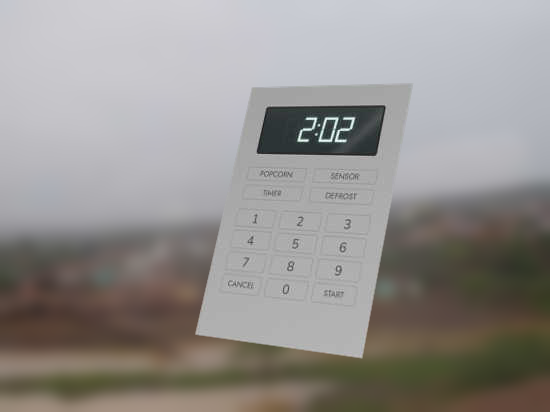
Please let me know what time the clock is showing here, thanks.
2:02
